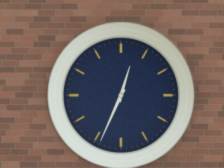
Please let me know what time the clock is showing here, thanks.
12:34
